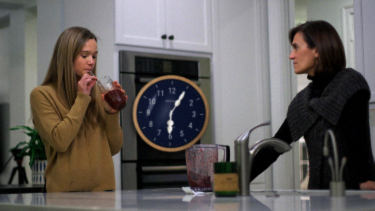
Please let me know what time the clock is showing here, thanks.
6:05
